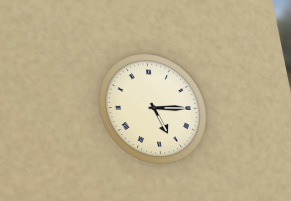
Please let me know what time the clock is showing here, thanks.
5:15
